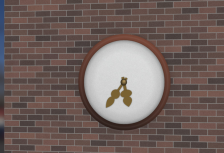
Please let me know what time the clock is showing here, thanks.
5:36
